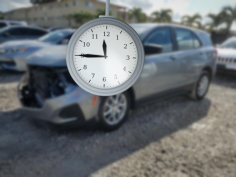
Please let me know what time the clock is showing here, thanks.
11:45
